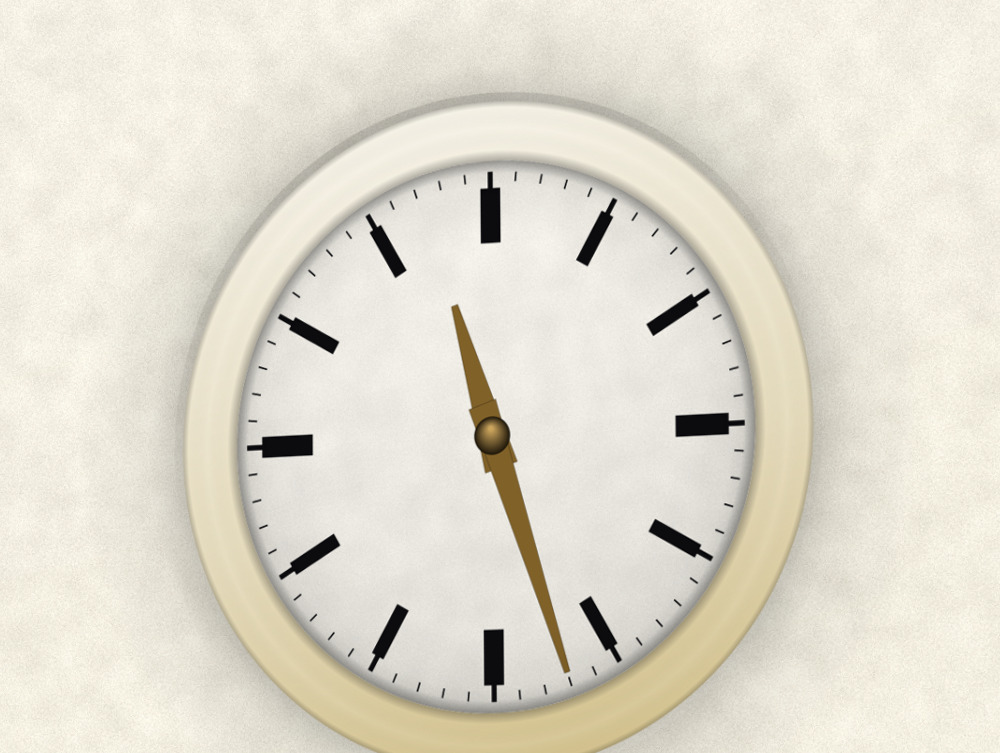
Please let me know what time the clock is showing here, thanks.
11:27
